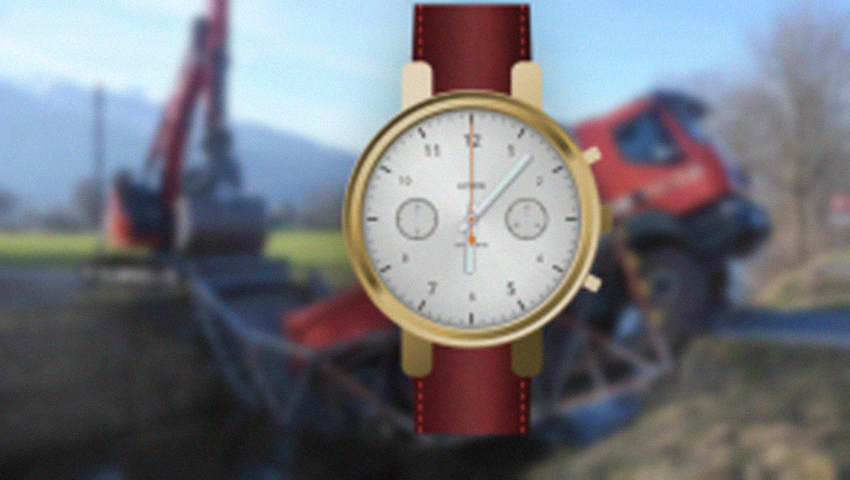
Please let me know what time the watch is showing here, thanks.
6:07
